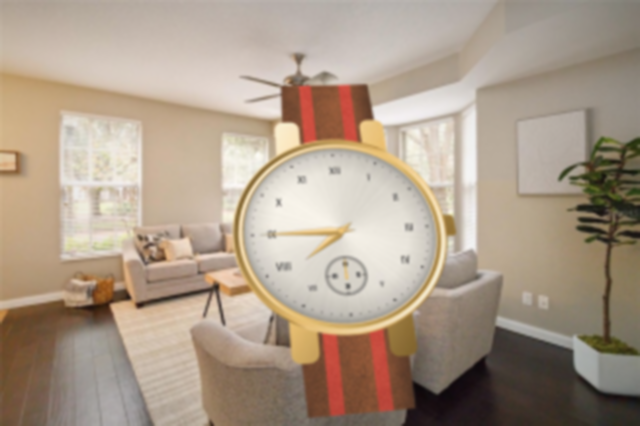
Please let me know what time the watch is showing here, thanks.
7:45
